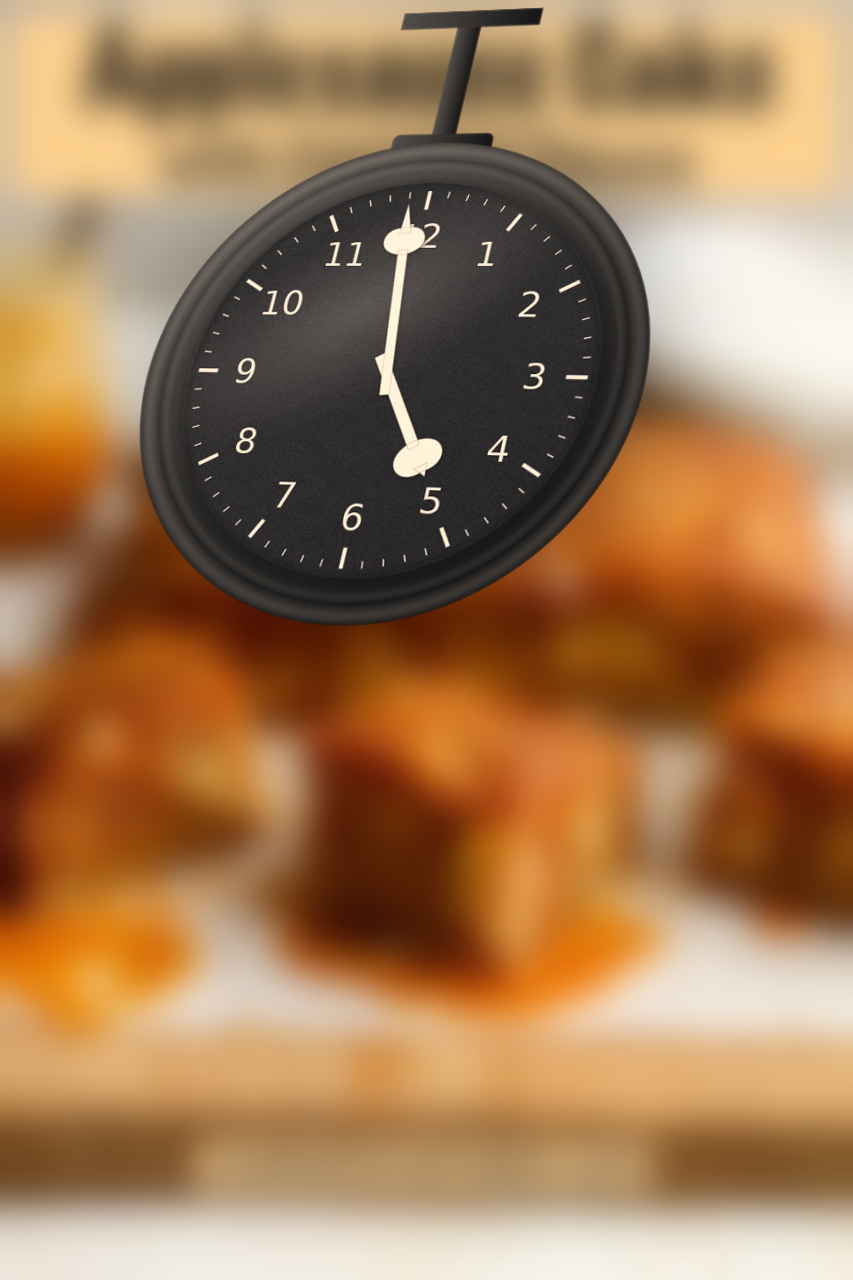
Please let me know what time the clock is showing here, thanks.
4:59
